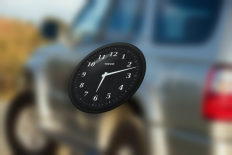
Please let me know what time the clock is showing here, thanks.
6:12
